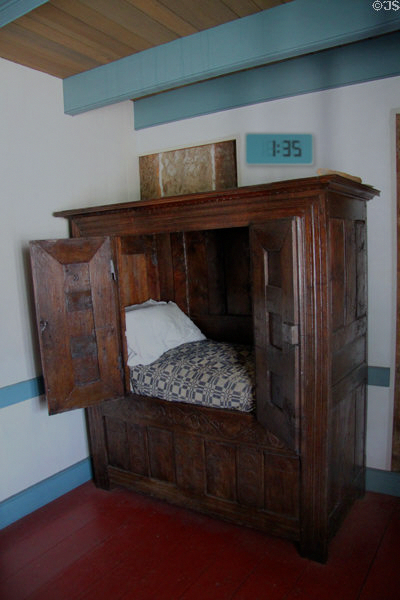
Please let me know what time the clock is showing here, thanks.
1:35
